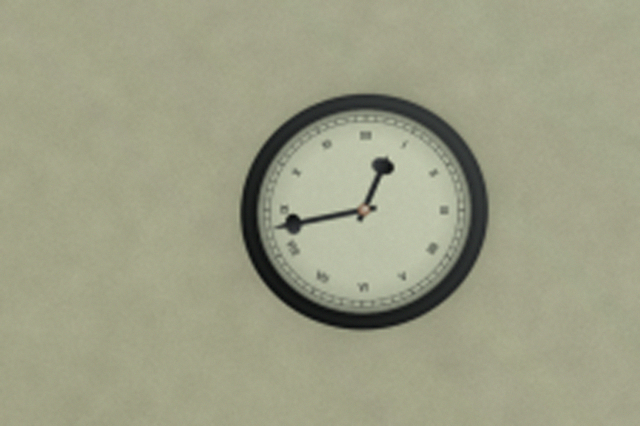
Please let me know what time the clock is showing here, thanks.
12:43
